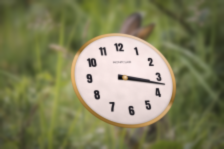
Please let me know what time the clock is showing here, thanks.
3:17
